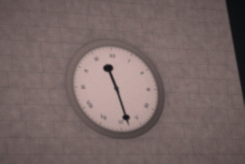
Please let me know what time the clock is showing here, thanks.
11:28
